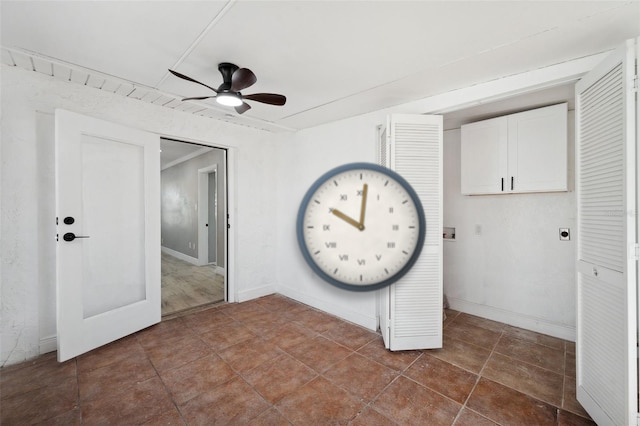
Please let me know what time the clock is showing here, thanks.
10:01
